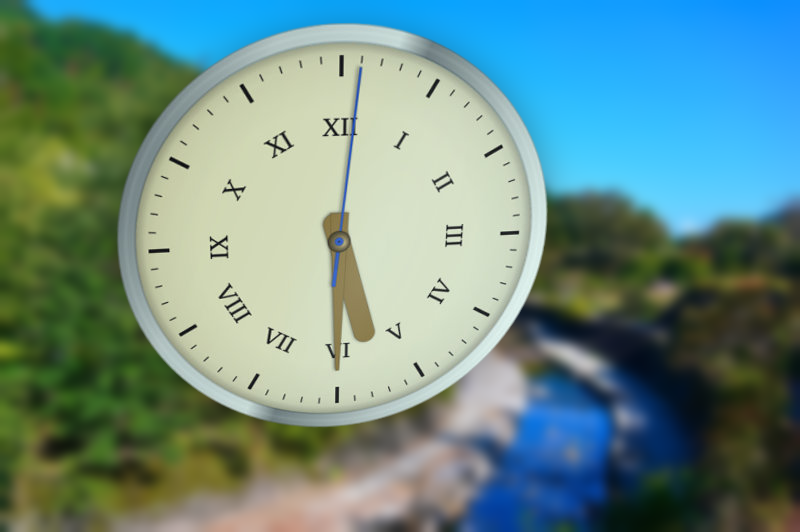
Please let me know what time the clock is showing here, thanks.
5:30:01
